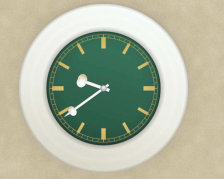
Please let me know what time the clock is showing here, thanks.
9:39
